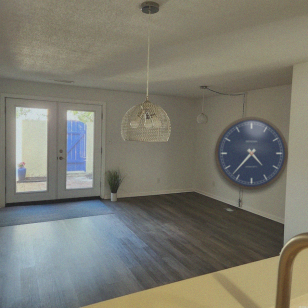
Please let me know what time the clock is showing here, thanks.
4:37
